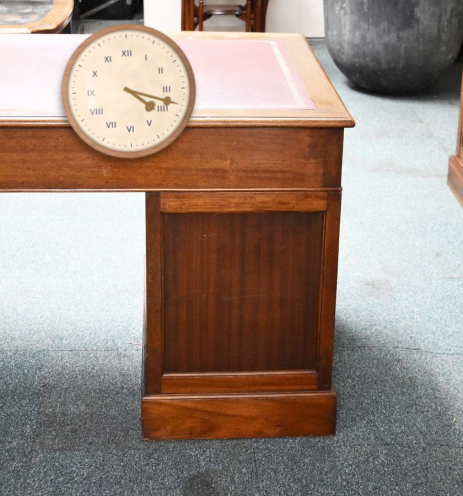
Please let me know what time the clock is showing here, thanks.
4:18
